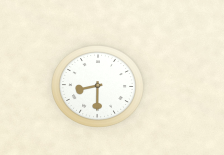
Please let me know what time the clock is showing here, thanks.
8:30
